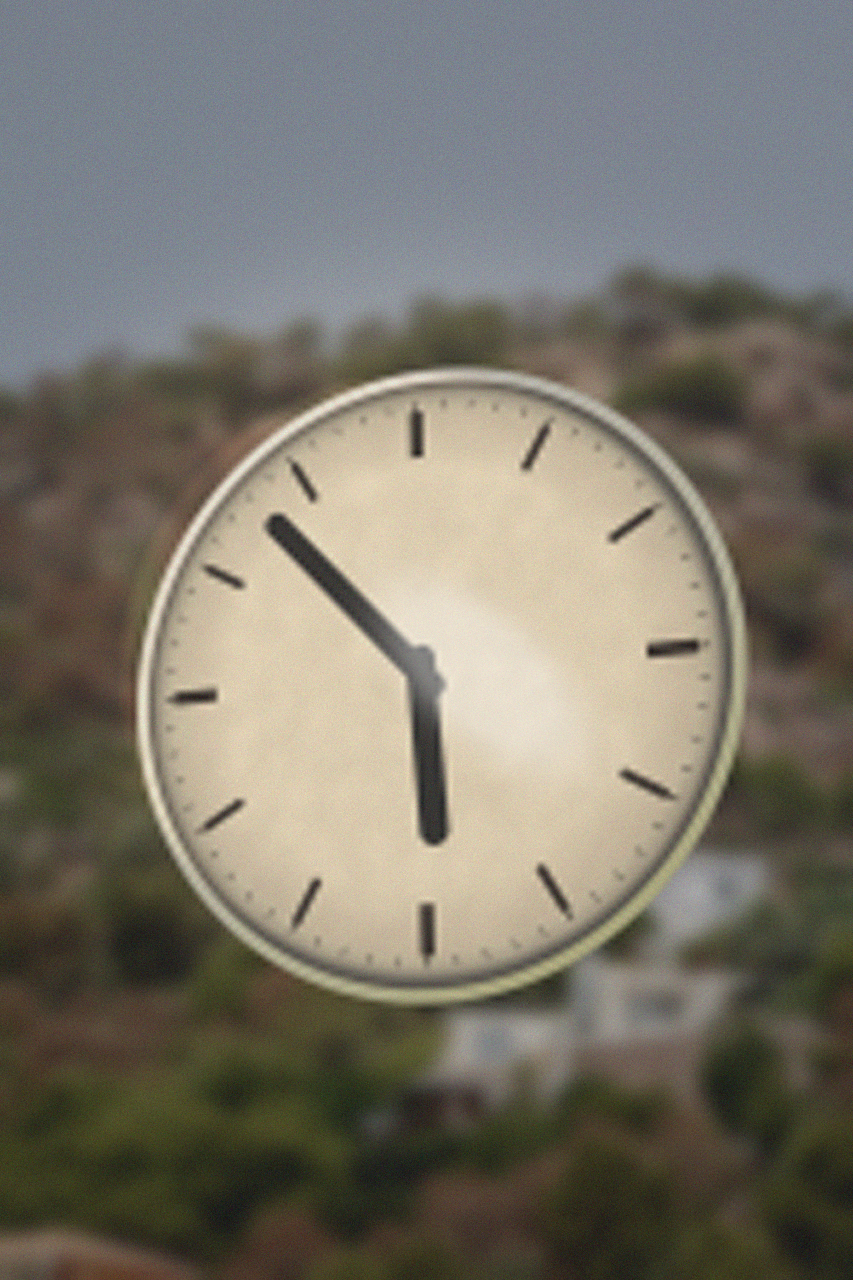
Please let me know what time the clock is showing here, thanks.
5:53
